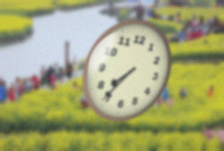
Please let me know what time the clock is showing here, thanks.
7:36
